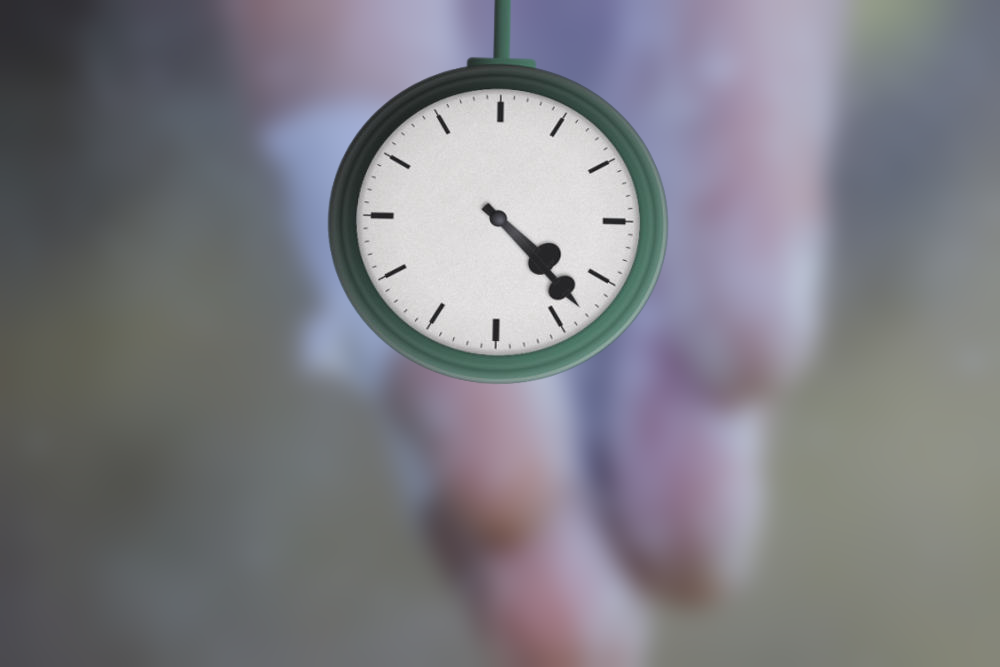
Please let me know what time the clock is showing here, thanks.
4:23
